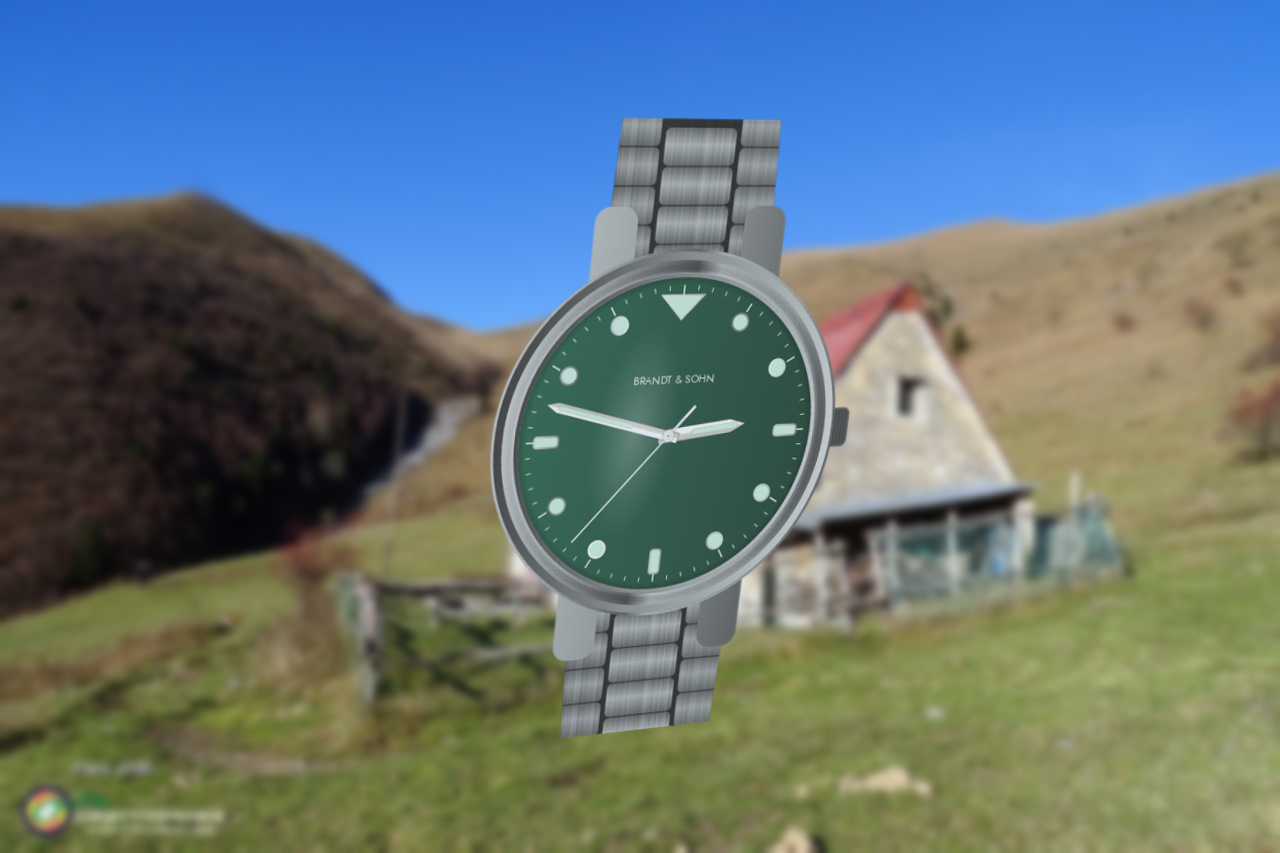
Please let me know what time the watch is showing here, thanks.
2:47:37
